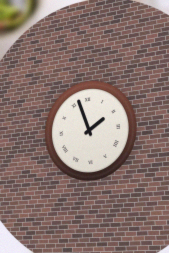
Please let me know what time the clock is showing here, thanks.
1:57
